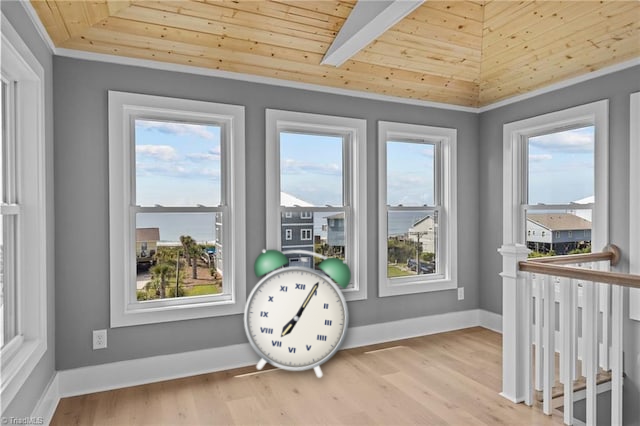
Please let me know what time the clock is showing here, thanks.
7:04
